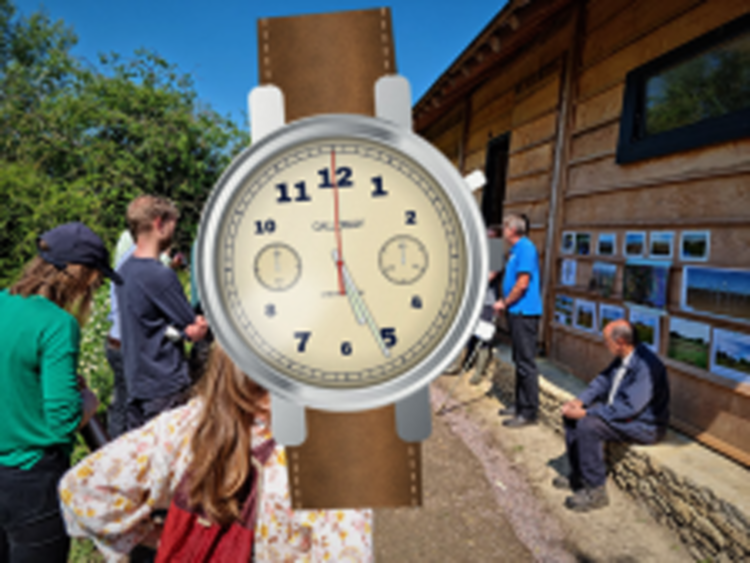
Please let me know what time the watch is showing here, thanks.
5:26
